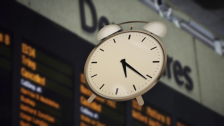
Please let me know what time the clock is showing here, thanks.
5:21
